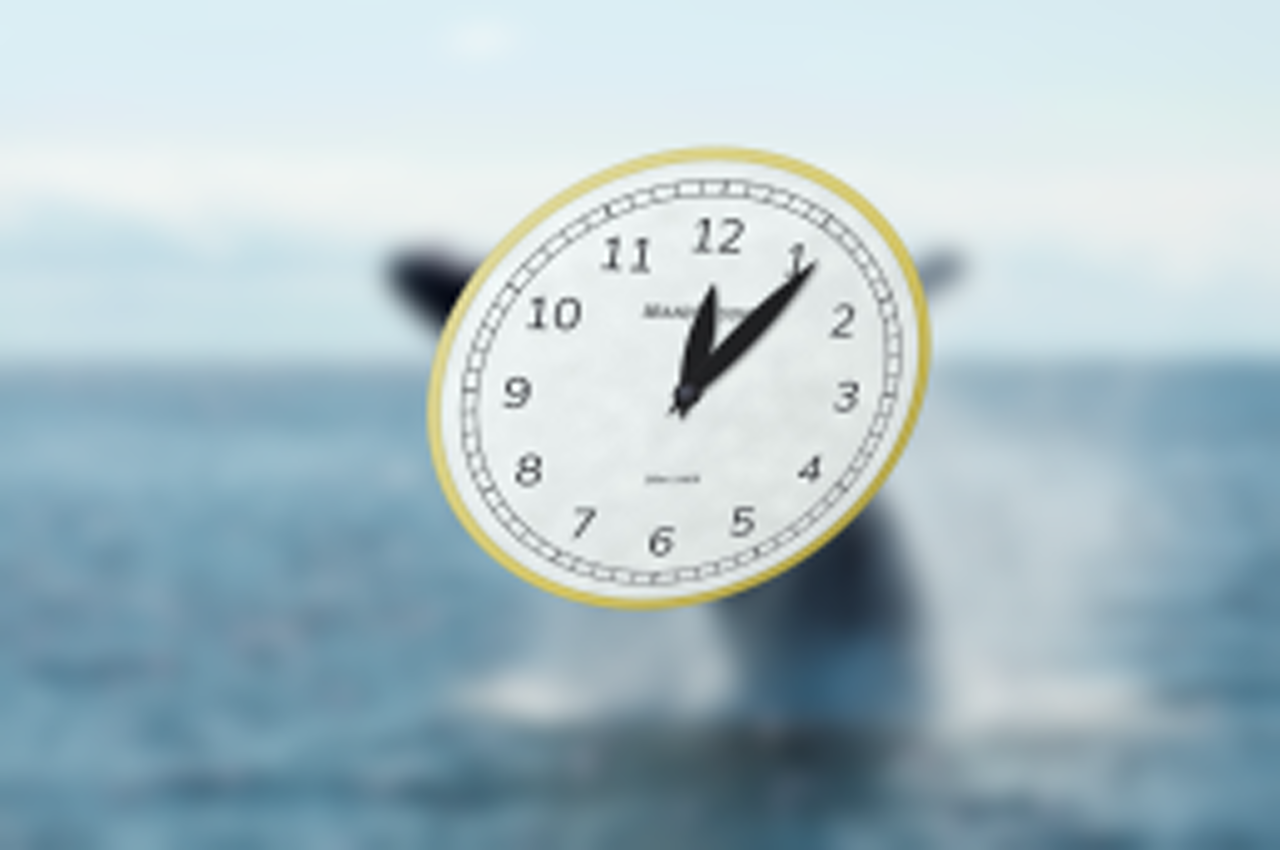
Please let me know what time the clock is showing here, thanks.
12:06
